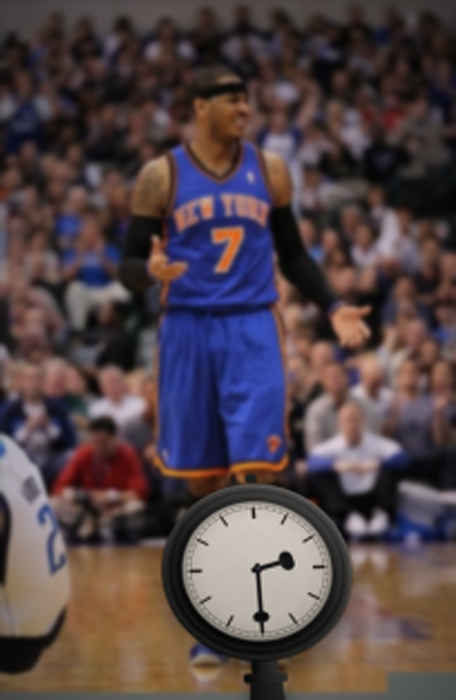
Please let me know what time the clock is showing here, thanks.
2:30
